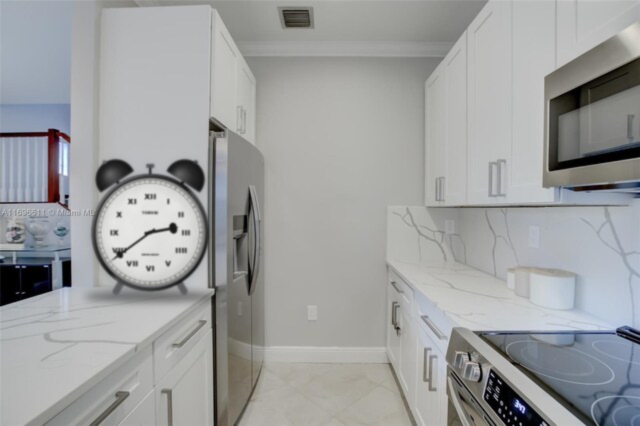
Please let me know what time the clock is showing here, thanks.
2:39
